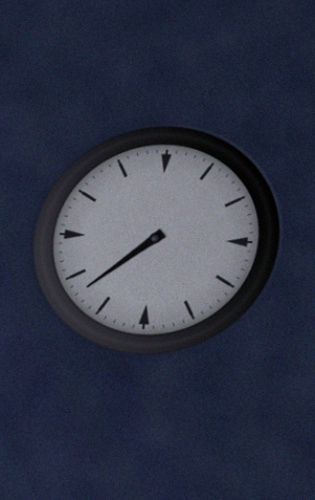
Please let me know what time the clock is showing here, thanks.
7:38
